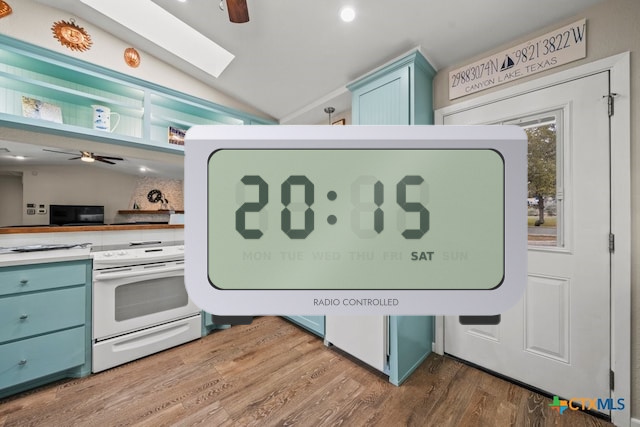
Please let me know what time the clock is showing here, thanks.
20:15
